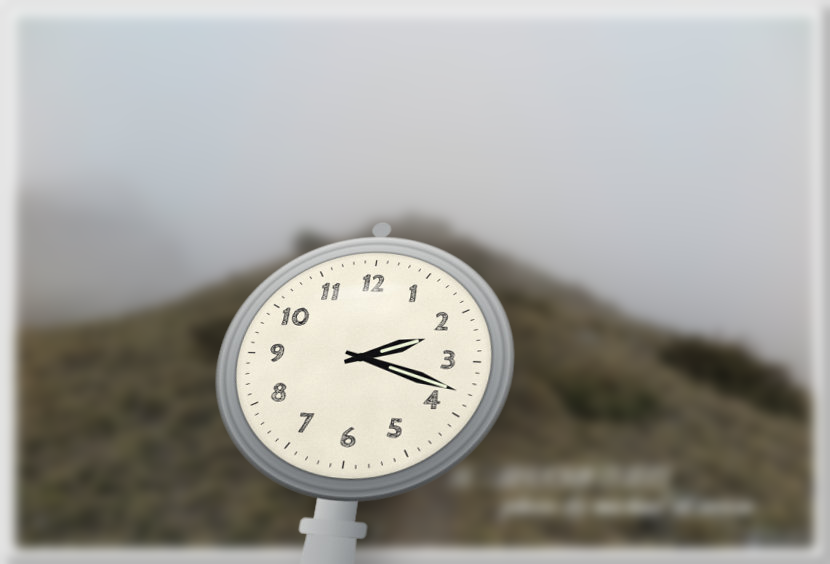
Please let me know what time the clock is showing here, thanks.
2:18
